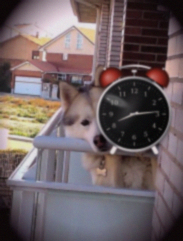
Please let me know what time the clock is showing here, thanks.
8:14
